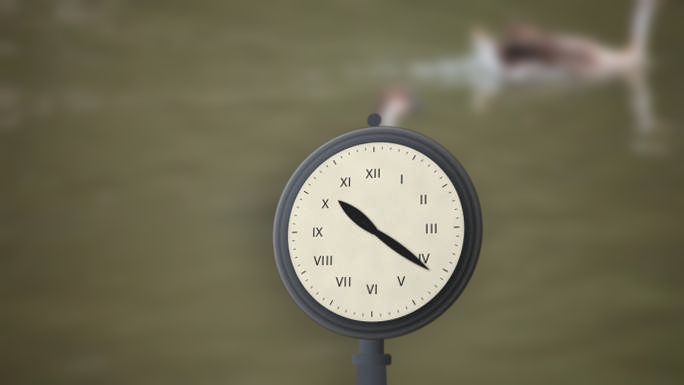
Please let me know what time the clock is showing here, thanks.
10:21
